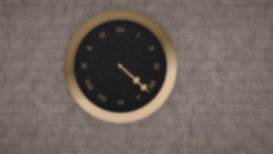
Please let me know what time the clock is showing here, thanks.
4:22
